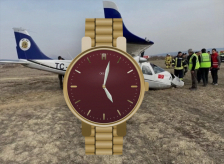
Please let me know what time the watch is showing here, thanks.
5:02
